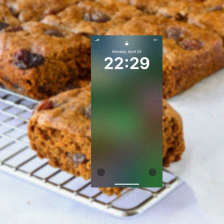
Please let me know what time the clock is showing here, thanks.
22:29
